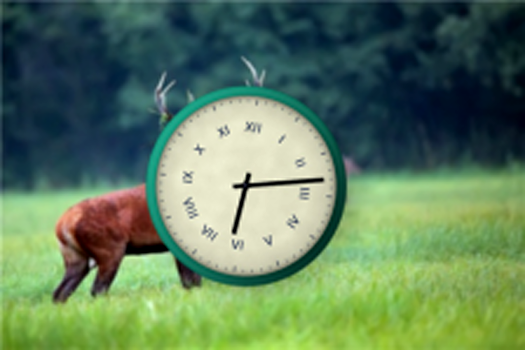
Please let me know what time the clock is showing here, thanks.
6:13
